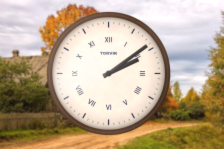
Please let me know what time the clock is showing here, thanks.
2:09
